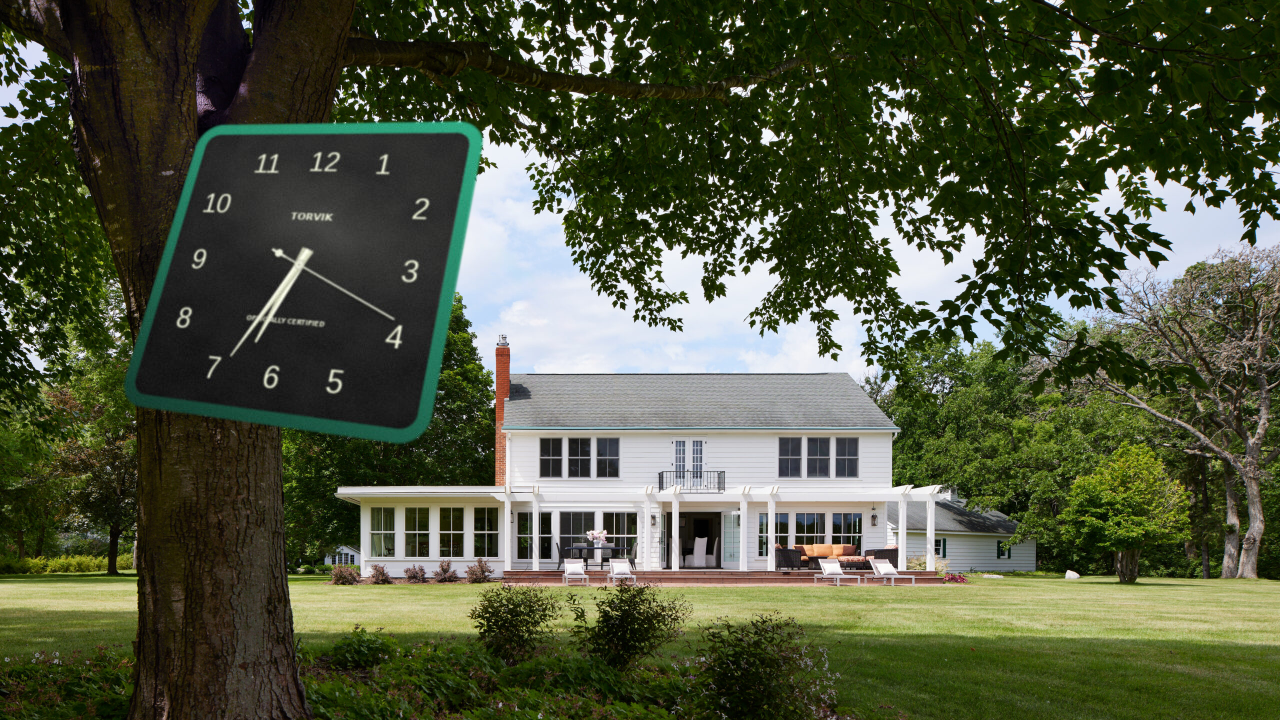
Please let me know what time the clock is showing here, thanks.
6:34:19
